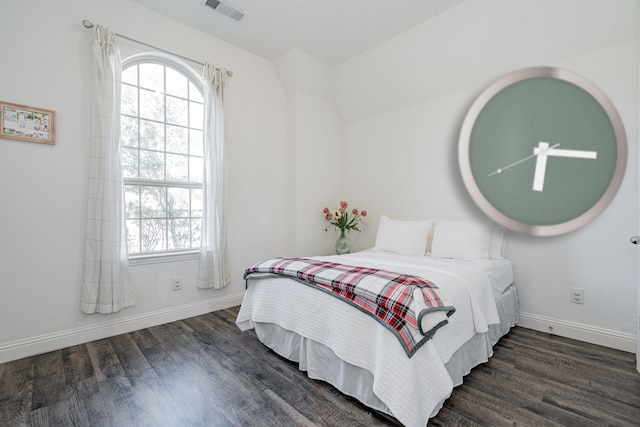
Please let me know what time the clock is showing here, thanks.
6:15:41
